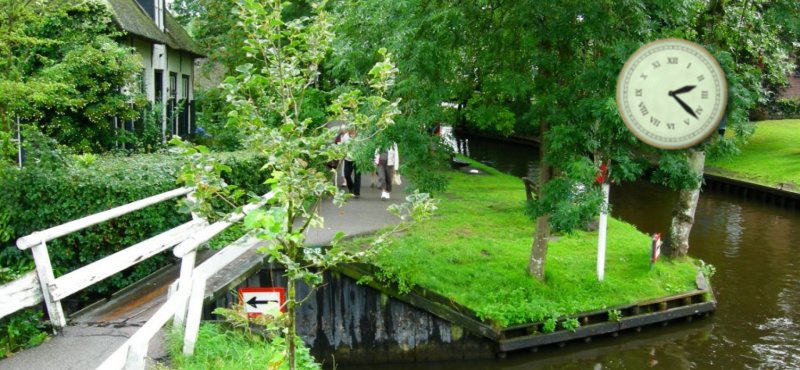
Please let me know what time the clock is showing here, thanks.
2:22
